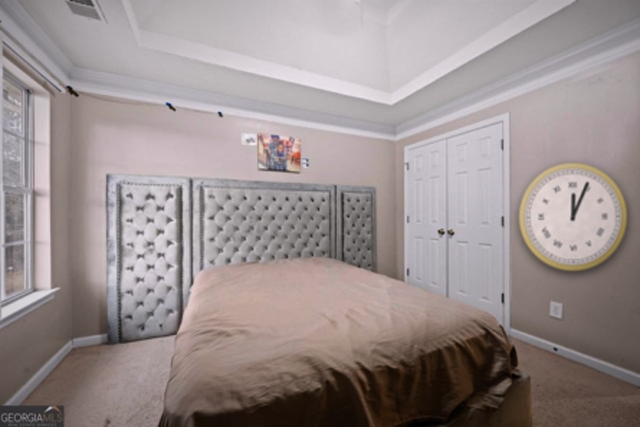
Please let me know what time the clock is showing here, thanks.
12:04
